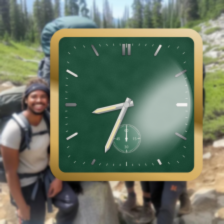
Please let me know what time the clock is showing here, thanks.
8:34
